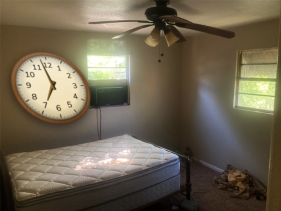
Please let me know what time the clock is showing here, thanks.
6:58
